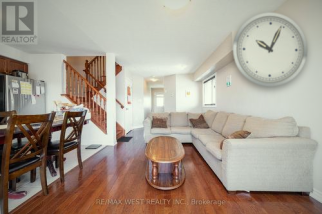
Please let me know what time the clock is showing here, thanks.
10:04
